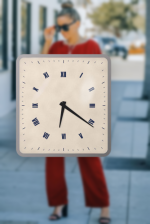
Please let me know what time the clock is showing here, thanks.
6:21
